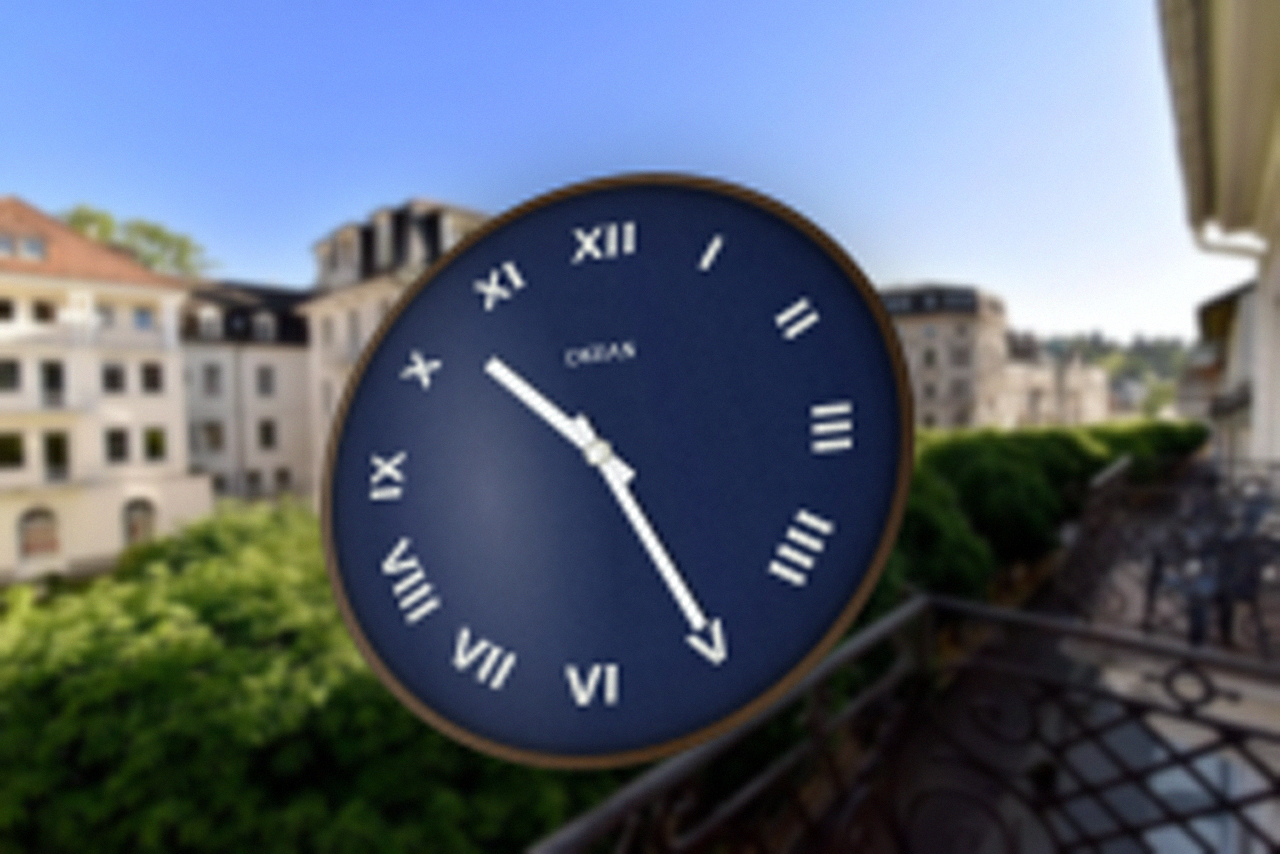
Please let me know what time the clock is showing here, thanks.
10:25
